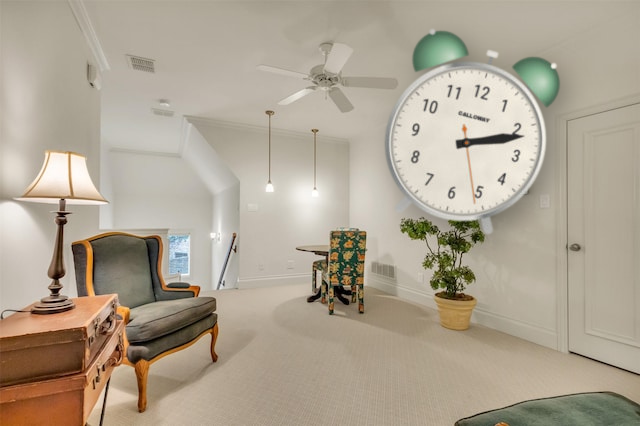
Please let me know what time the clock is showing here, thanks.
2:11:26
